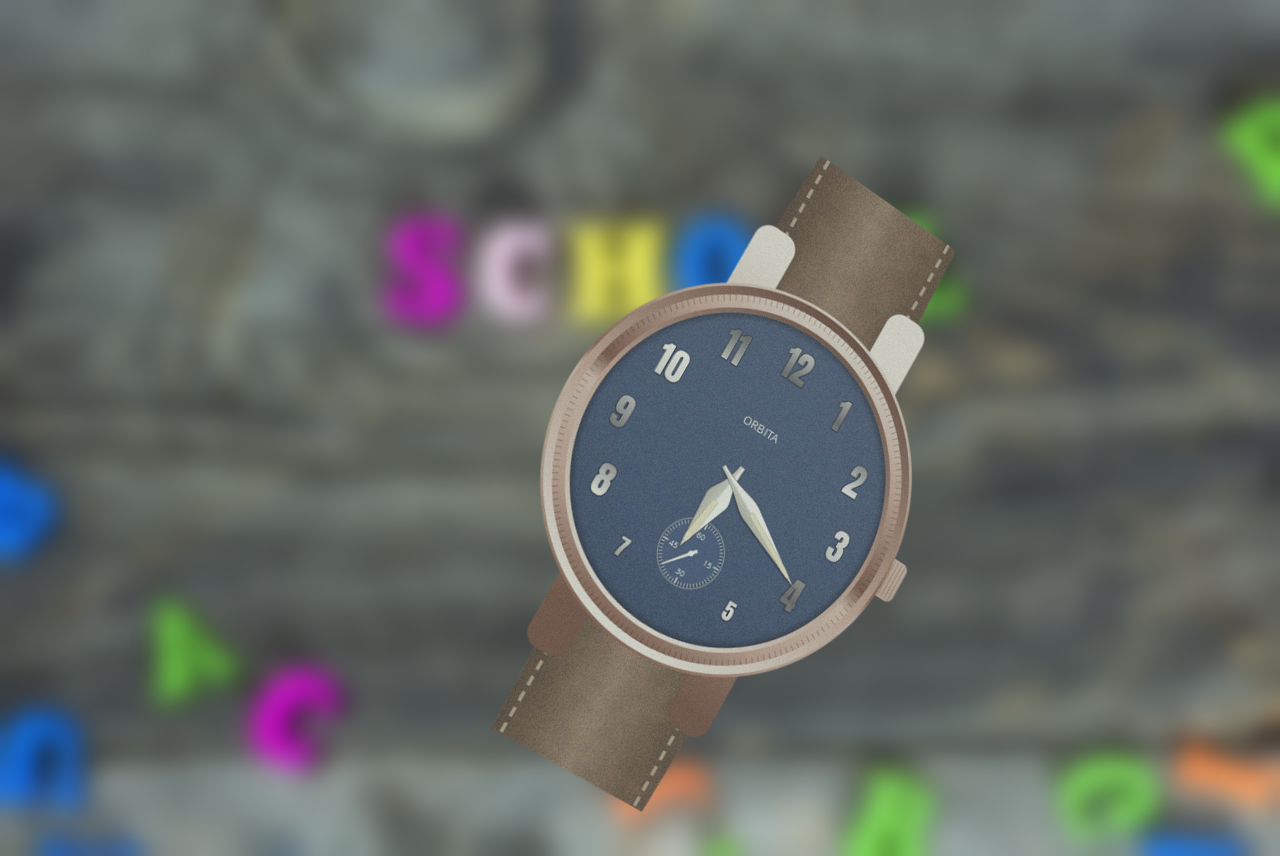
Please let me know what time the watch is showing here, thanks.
6:19:37
